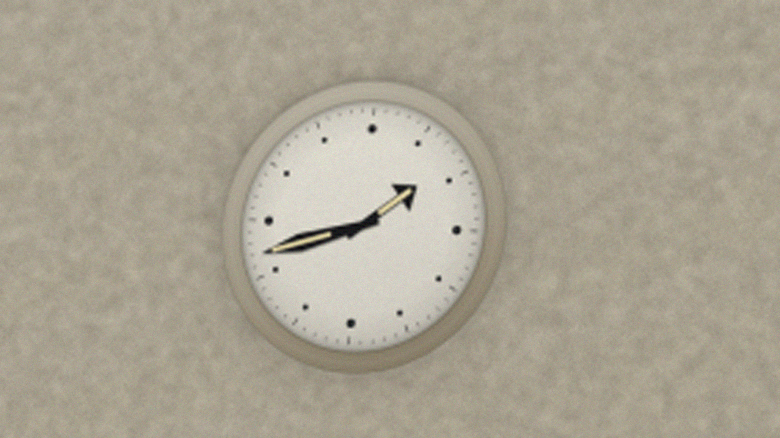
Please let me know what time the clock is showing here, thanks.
1:42
